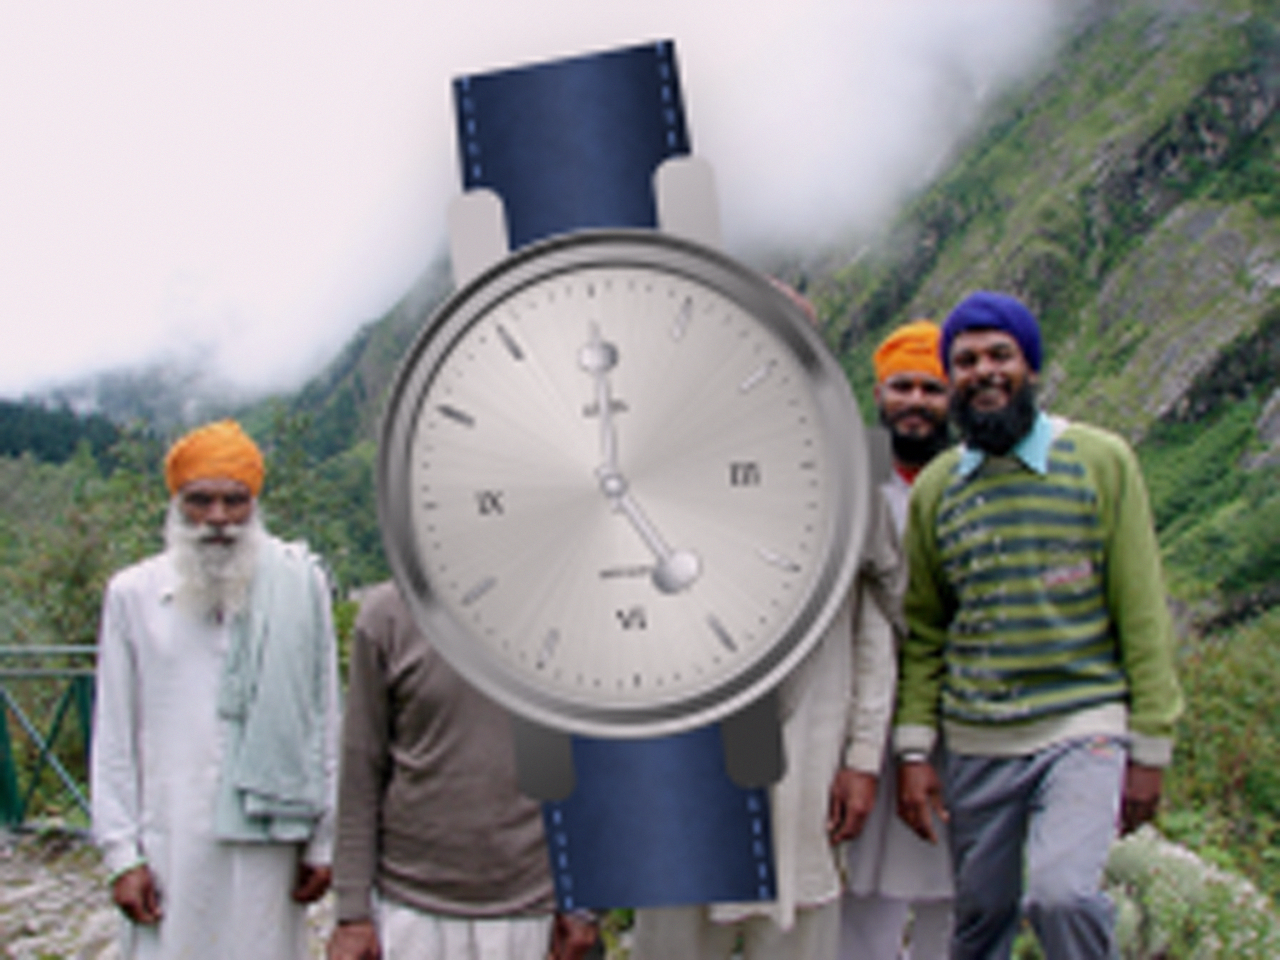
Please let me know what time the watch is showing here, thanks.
5:00
